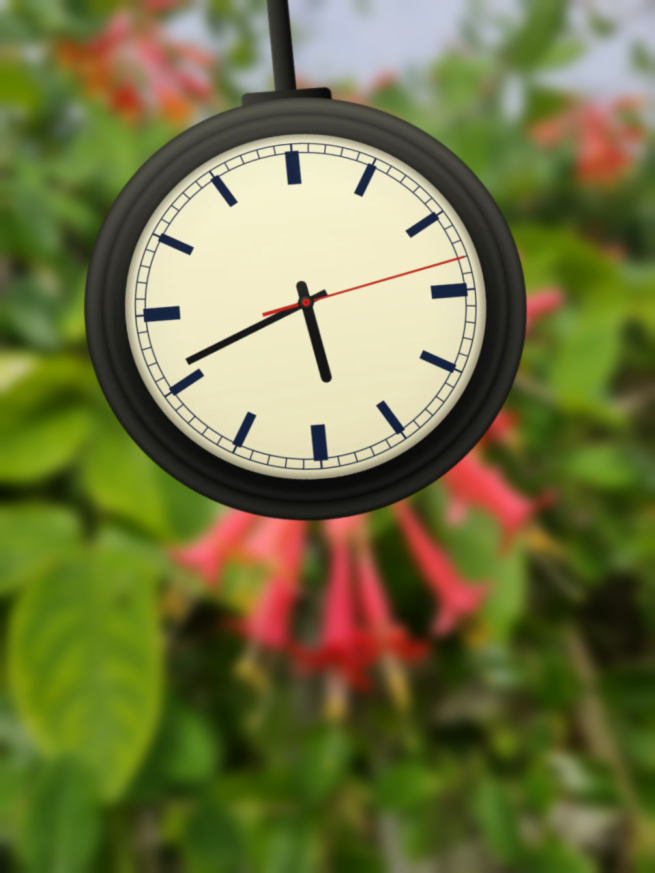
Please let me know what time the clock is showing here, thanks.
5:41:13
